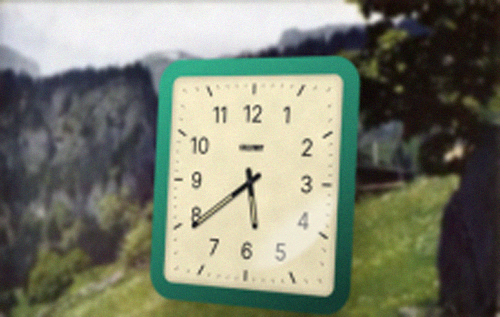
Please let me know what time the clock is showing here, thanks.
5:39
